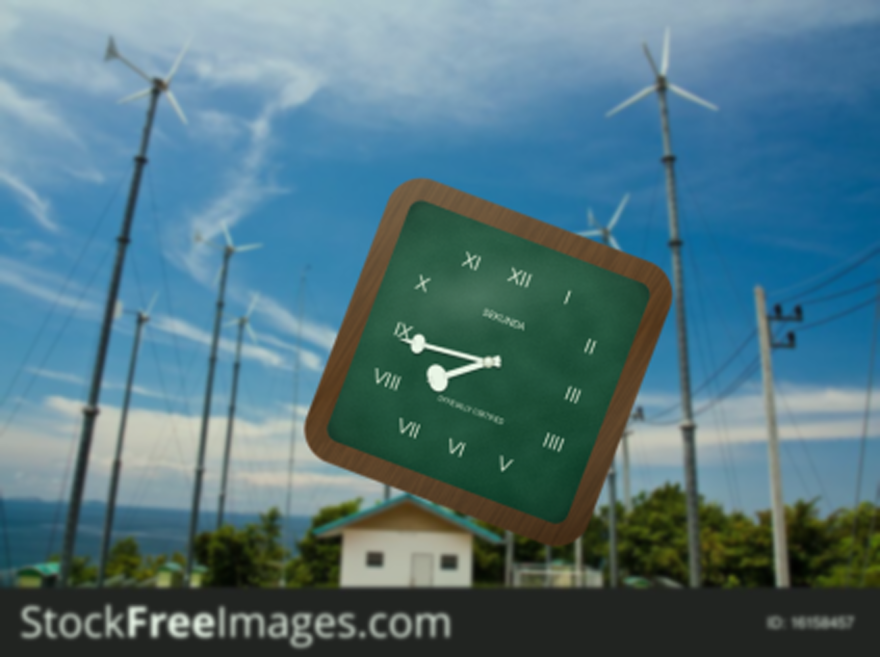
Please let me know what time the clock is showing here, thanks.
7:44
